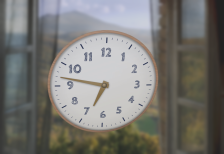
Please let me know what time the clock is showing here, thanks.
6:47
